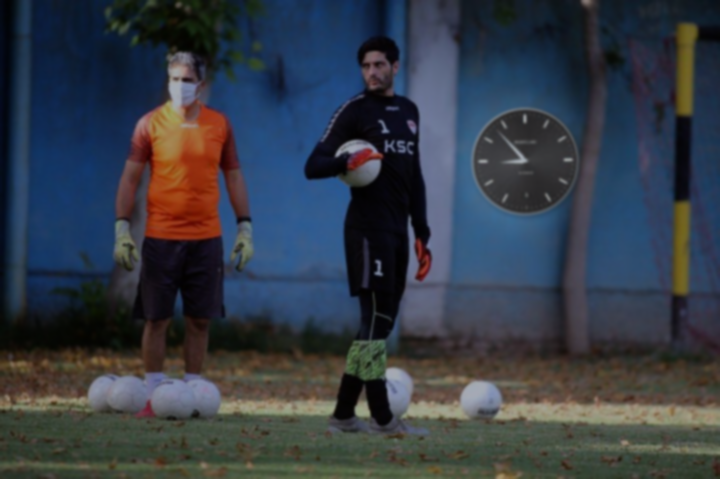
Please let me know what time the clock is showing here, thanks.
8:53
